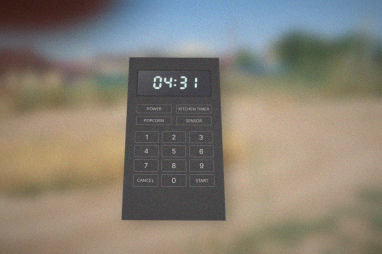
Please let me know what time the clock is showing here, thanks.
4:31
